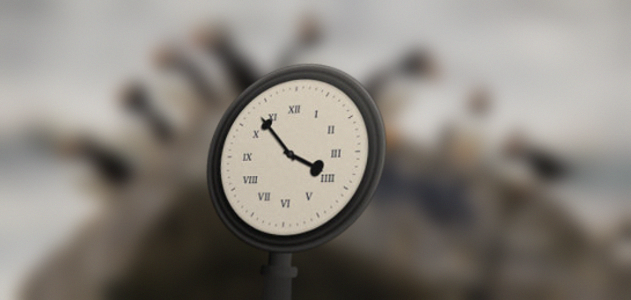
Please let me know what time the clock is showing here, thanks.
3:53
